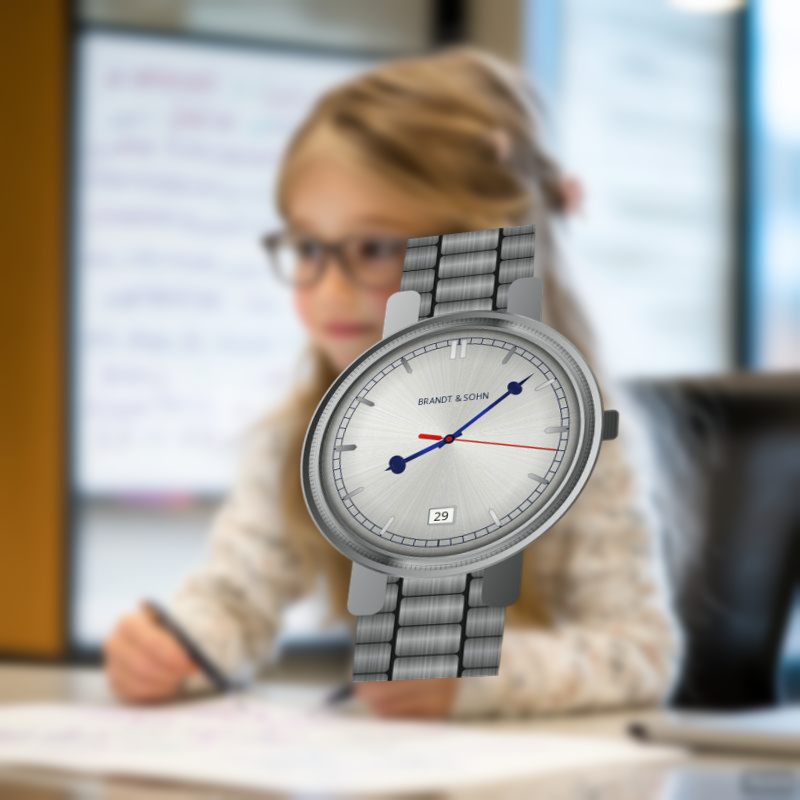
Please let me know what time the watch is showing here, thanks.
8:08:17
